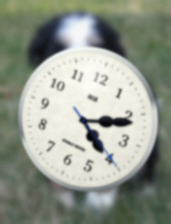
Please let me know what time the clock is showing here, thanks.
4:11:20
